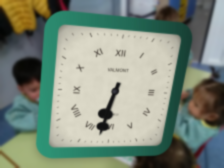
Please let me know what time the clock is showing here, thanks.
6:32
